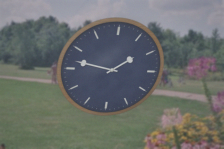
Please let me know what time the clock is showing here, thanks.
1:47
